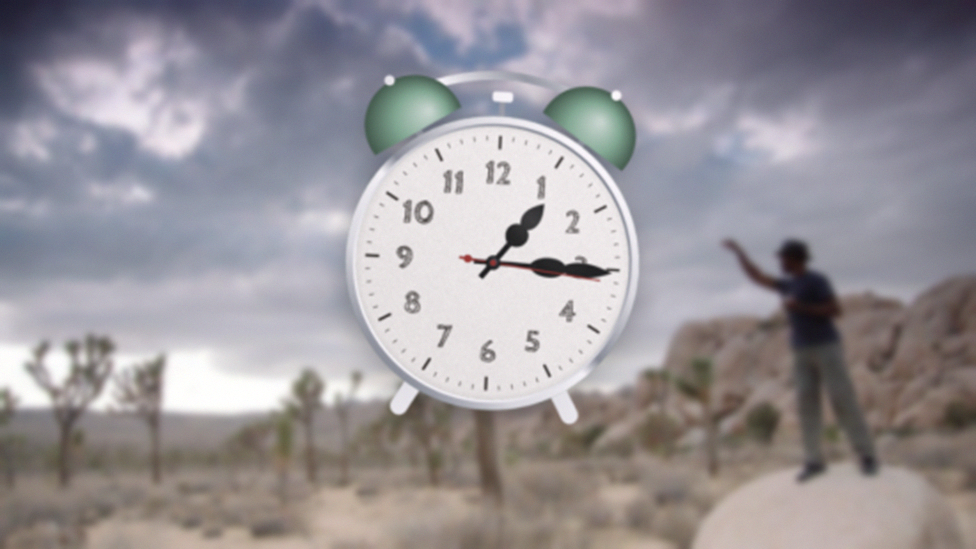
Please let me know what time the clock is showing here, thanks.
1:15:16
